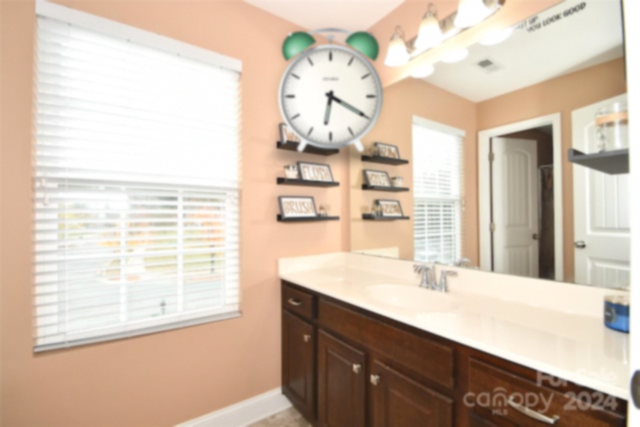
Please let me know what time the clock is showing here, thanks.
6:20
